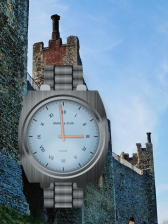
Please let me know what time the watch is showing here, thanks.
2:59
